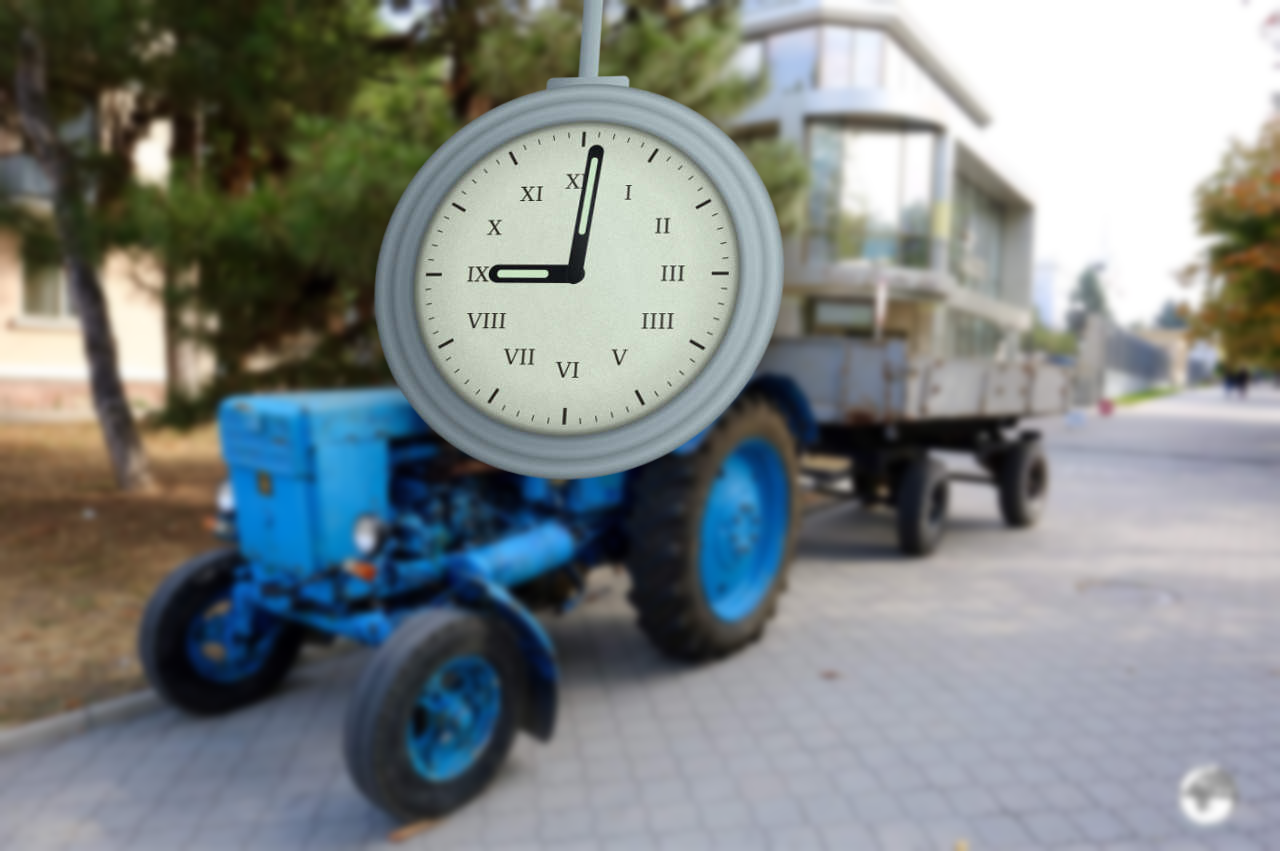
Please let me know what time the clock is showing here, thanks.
9:01
